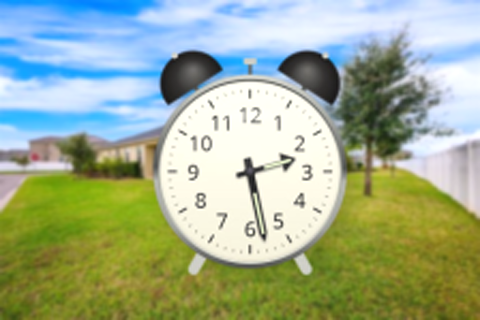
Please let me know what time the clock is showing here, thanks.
2:28
